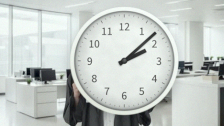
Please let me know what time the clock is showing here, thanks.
2:08
